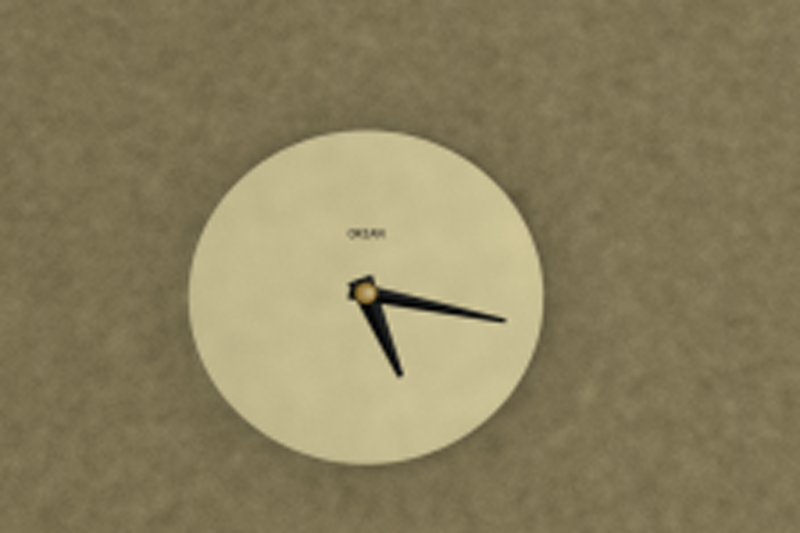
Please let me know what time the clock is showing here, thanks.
5:17
